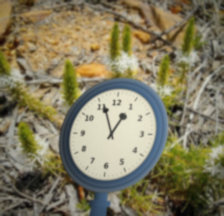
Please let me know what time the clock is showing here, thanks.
12:56
